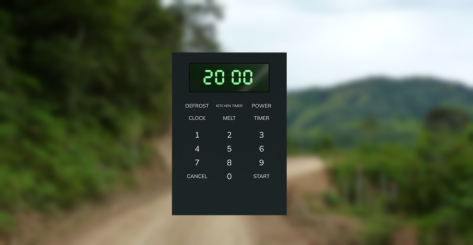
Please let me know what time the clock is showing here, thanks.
20:00
